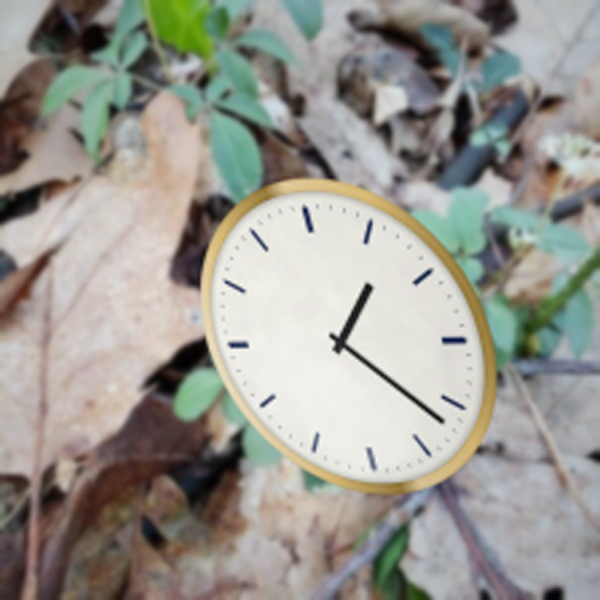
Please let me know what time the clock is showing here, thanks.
1:22
